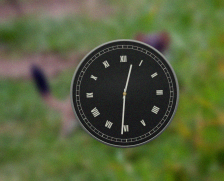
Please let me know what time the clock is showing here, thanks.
12:31
